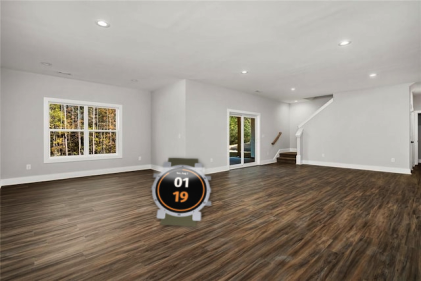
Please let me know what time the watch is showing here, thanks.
1:19
